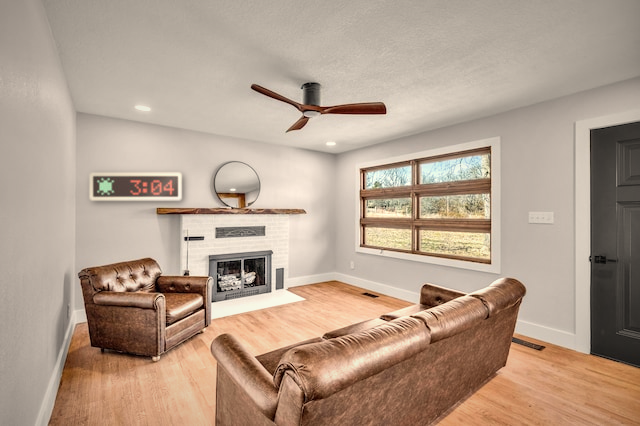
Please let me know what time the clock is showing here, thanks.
3:04
